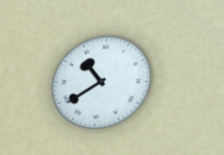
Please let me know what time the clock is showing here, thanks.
10:39
